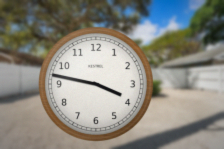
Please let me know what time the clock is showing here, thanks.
3:47
